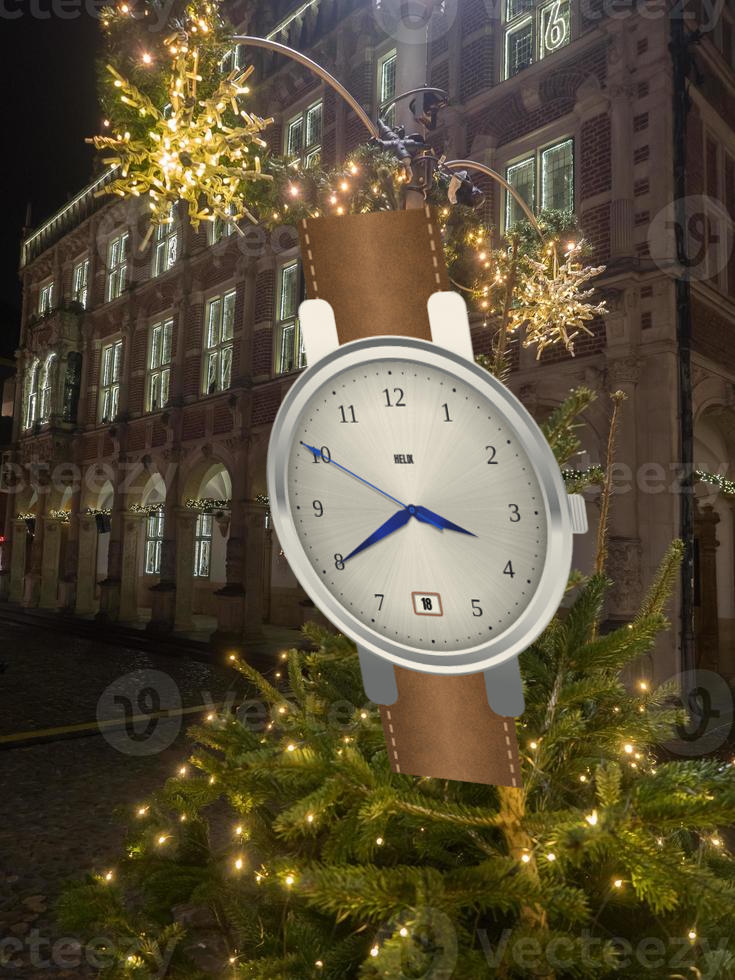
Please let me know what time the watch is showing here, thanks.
3:39:50
